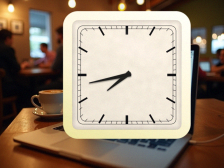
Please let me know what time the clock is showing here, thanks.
7:43
